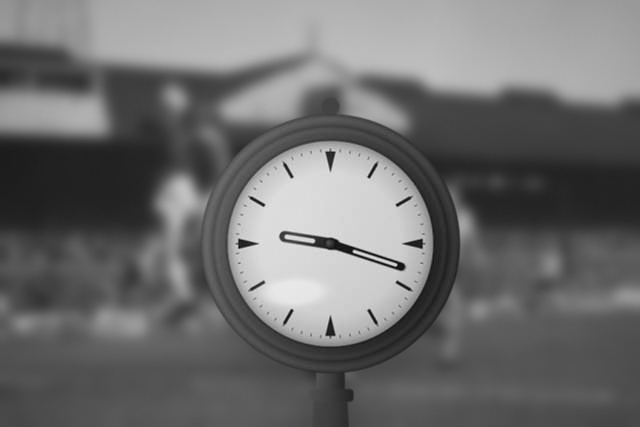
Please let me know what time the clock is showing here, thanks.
9:18
